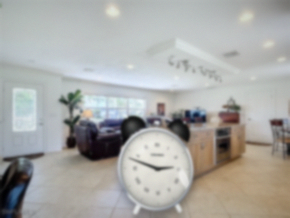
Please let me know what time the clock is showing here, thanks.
2:48
